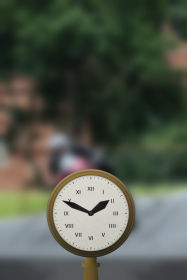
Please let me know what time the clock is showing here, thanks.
1:49
